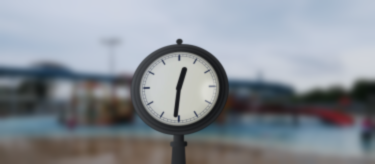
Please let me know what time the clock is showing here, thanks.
12:31
